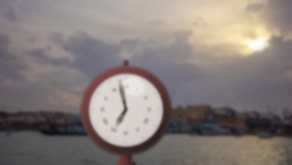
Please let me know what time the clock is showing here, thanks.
6:58
